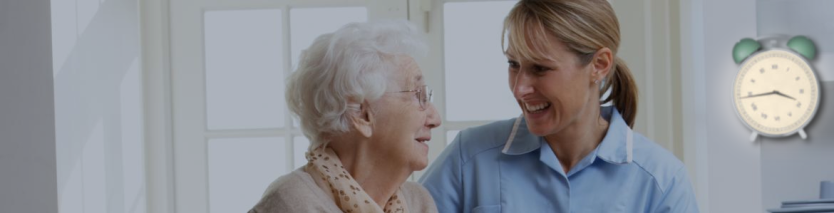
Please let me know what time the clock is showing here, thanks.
3:44
